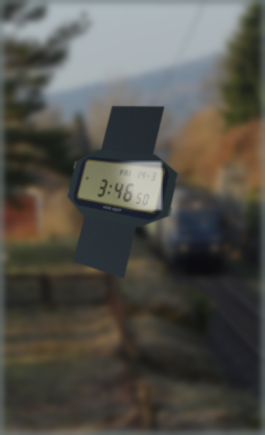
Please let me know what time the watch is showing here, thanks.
3:46:50
